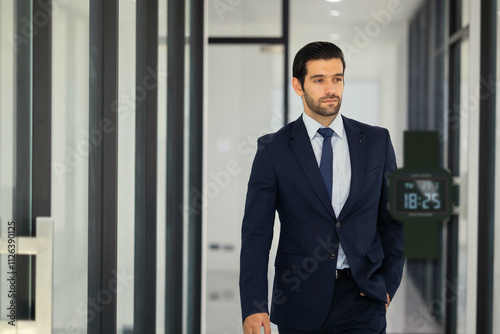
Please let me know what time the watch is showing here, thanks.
18:25
